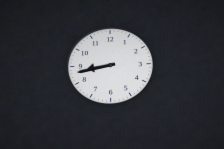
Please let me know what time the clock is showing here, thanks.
8:43
